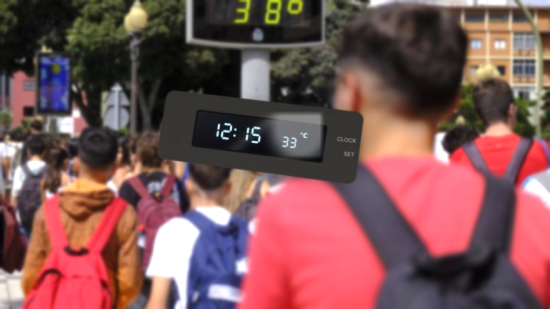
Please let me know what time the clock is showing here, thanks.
12:15
